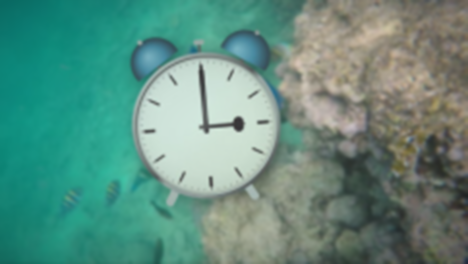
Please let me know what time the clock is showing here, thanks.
3:00
